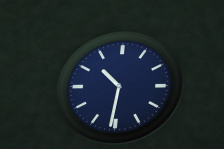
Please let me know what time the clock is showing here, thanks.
10:31
